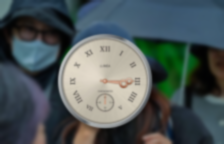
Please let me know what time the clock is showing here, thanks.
3:15
